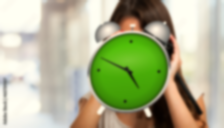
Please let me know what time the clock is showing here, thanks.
4:49
